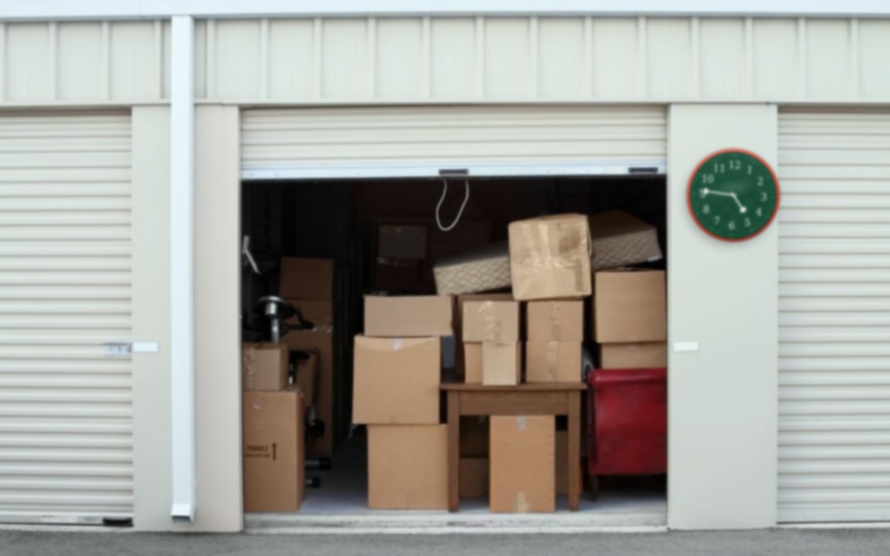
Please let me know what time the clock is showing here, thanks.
4:46
